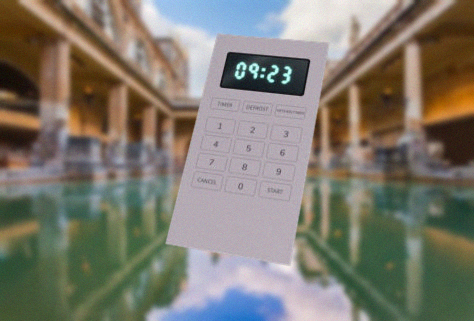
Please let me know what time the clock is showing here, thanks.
9:23
